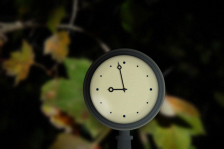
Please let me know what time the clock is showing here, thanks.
8:58
